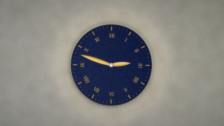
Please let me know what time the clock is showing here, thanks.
2:48
